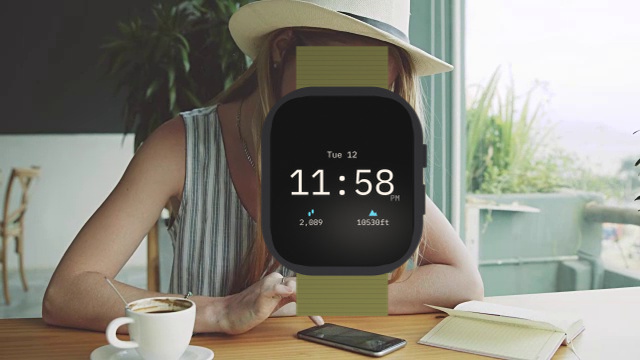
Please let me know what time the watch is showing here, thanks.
11:58
